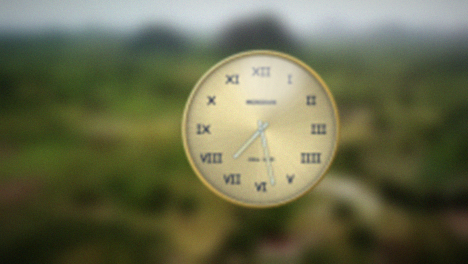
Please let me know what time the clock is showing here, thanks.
7:28
